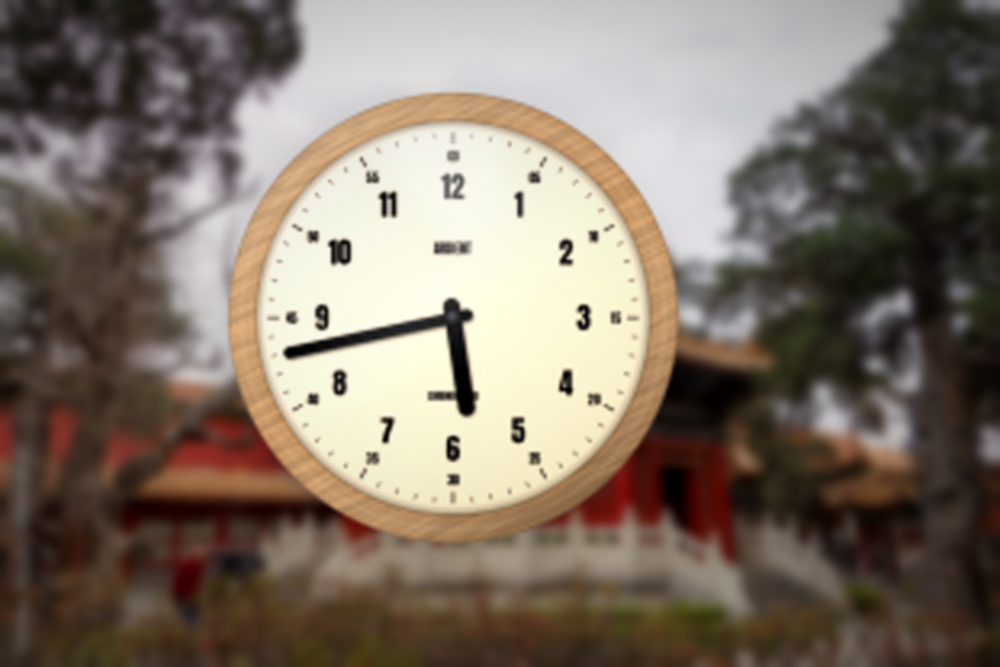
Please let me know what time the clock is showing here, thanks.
5:43
